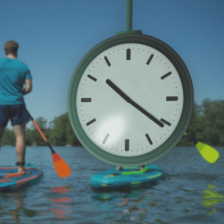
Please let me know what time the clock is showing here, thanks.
10:21
